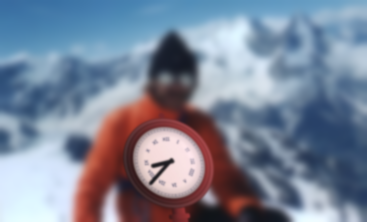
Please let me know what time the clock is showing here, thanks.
8:38
